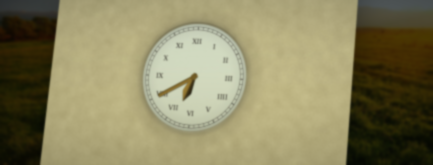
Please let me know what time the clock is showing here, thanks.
6:40
